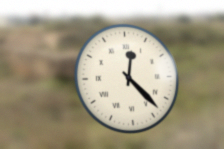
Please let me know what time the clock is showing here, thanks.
12:23
